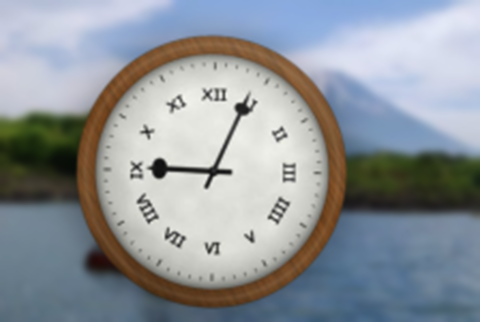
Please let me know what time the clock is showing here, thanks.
9:04
